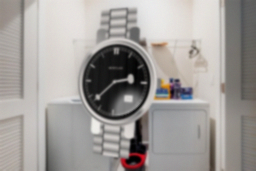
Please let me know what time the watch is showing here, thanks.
2:38
